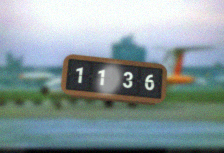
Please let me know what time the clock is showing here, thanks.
11:36
